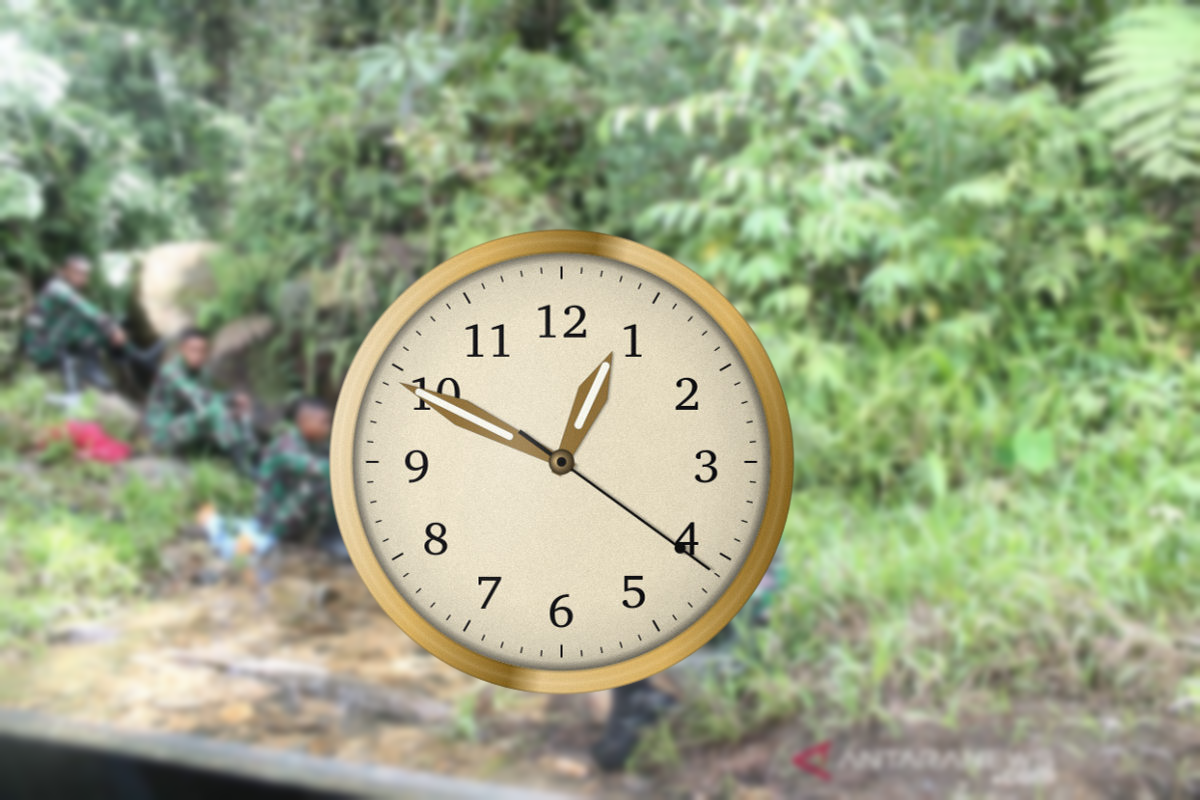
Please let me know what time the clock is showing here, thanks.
12:49:21
